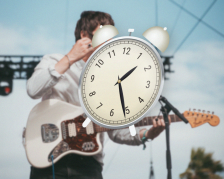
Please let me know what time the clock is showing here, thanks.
1:26
